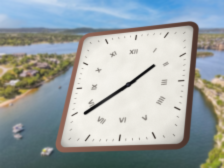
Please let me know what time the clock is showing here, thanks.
1:39
